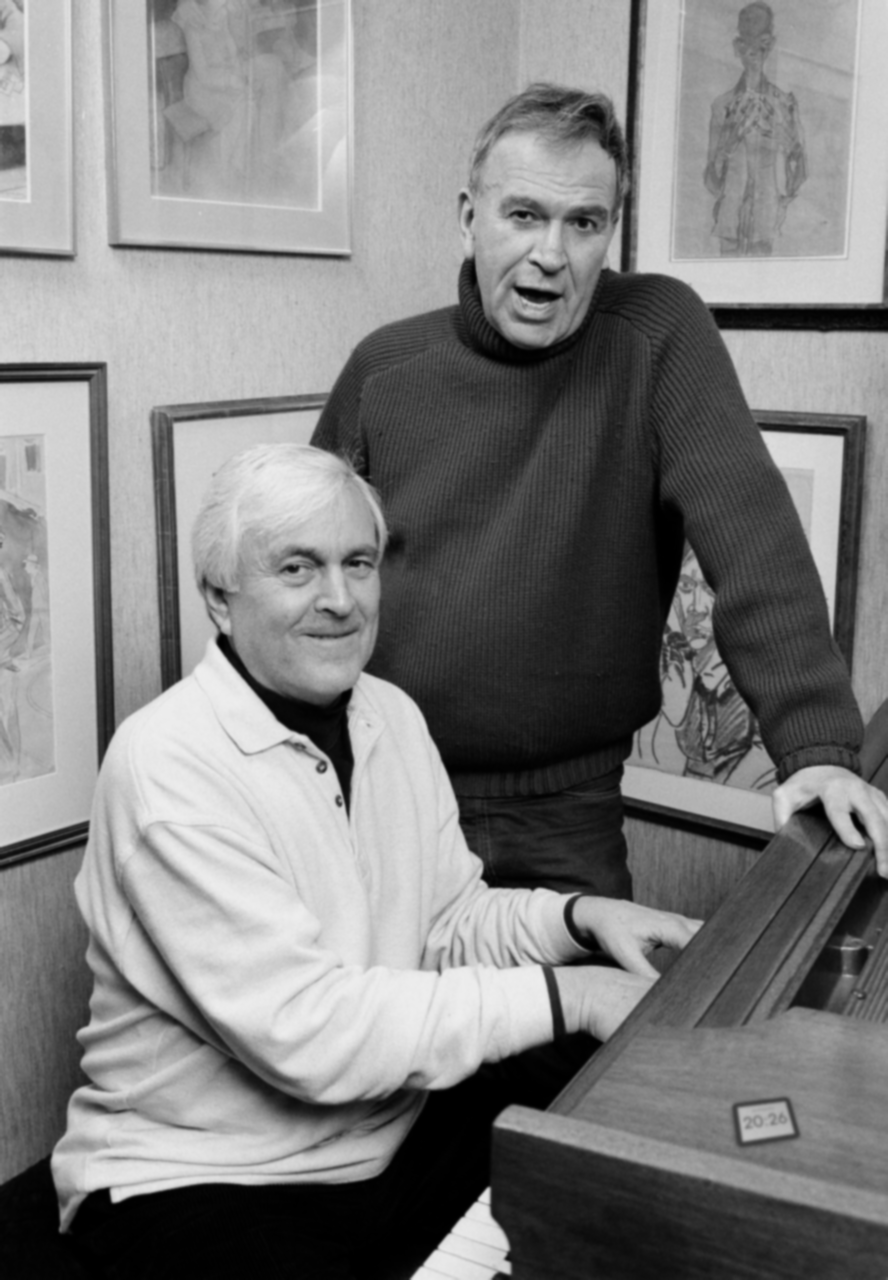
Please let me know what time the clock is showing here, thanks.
20:26
